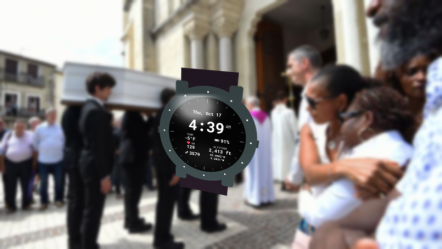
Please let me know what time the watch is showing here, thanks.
4:39
